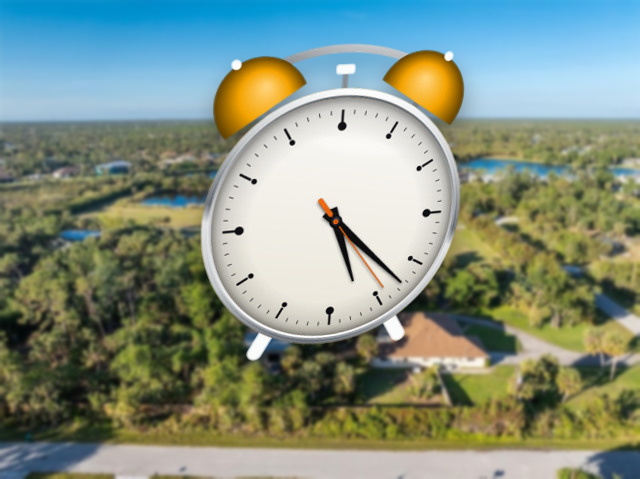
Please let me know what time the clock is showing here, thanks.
5:22:24
